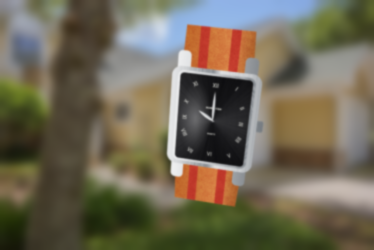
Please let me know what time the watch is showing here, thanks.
10:00
